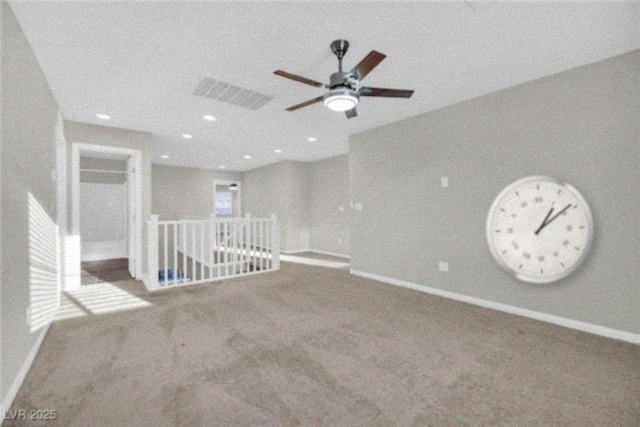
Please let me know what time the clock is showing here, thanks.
1:09
